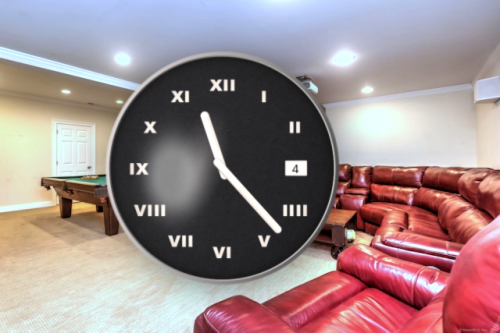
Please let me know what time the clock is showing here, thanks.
11:23
